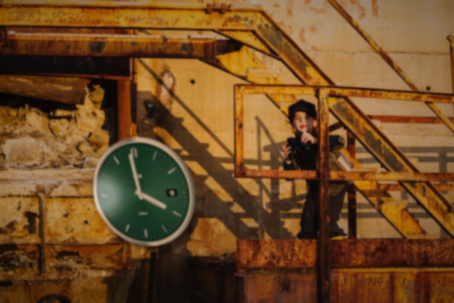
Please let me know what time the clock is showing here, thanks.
3:59
